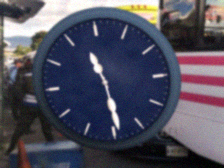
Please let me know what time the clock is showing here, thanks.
11:29
